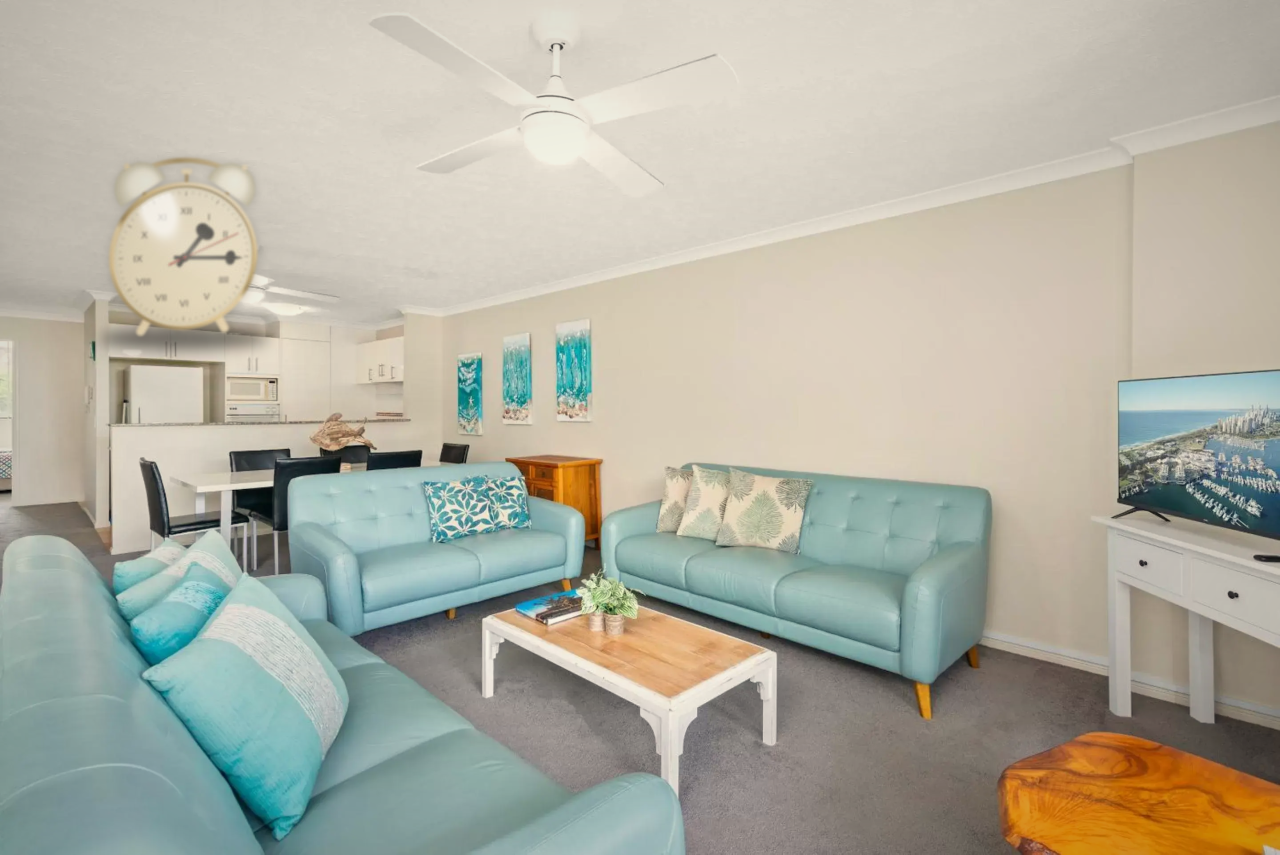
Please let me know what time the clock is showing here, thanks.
1:15:11
